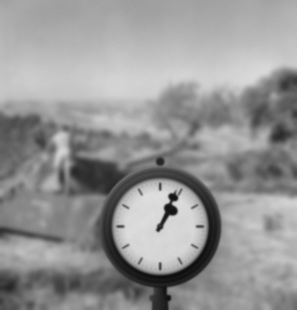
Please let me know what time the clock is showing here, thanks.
1:04
